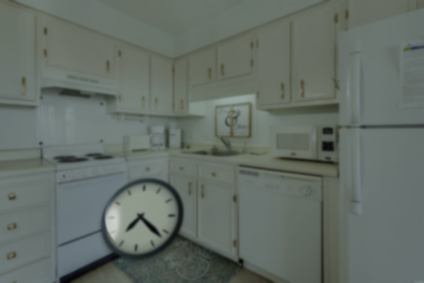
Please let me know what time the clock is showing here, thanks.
7:22
